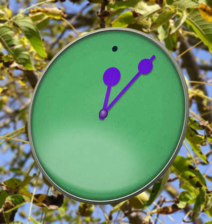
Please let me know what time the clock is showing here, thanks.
12:06
